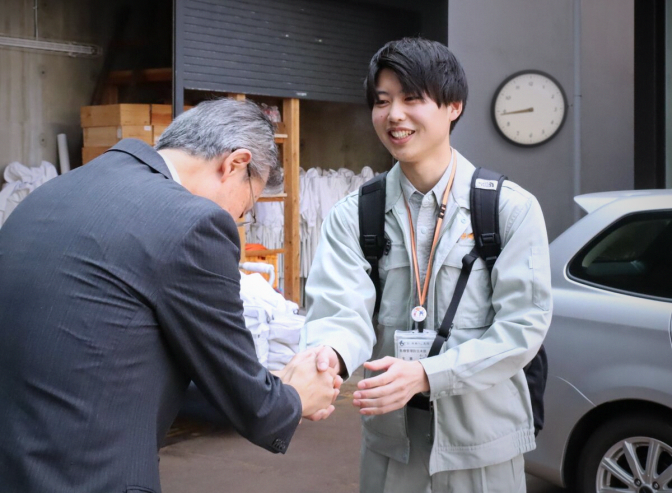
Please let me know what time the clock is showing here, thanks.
8:44
